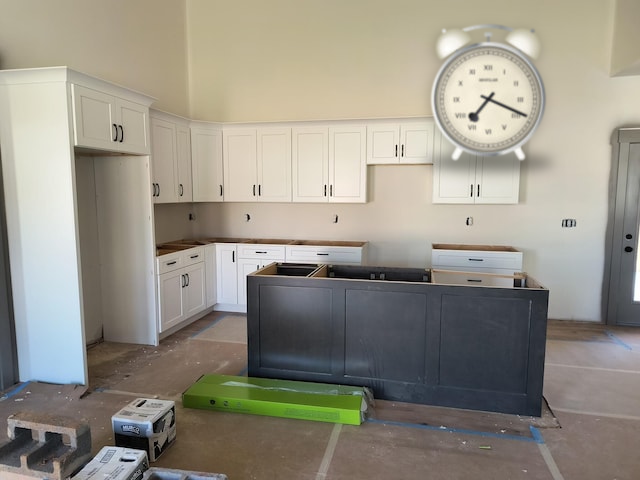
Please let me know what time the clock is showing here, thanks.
7:19
